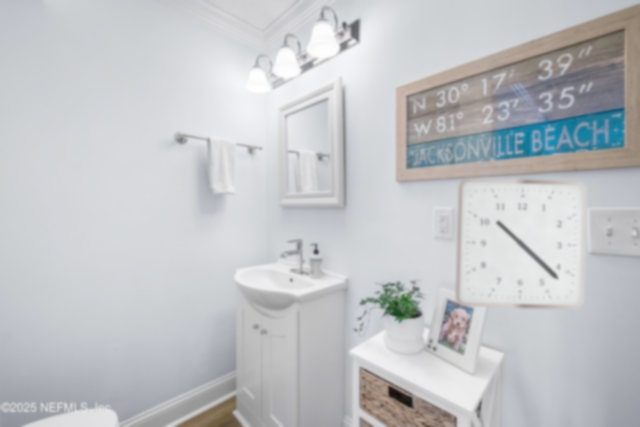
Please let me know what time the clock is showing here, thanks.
10:22
